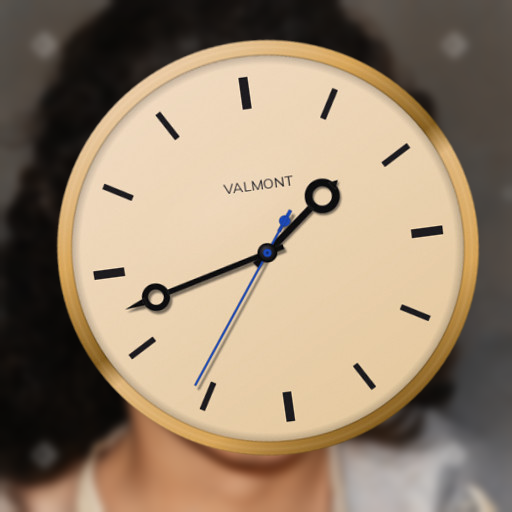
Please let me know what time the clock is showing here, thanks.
1:42:36
